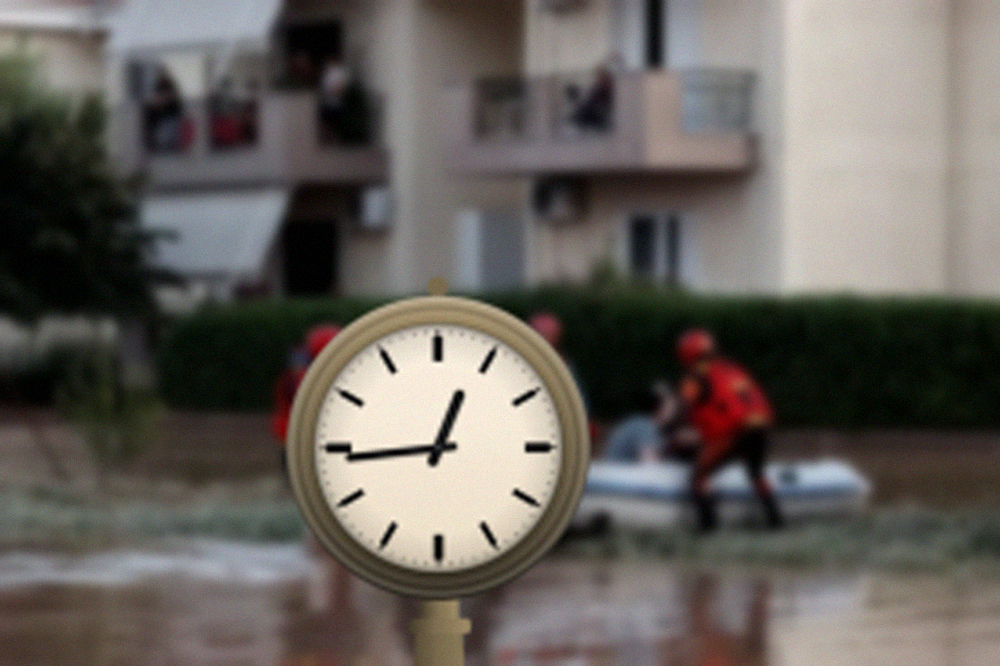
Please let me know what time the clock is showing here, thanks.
12:44
